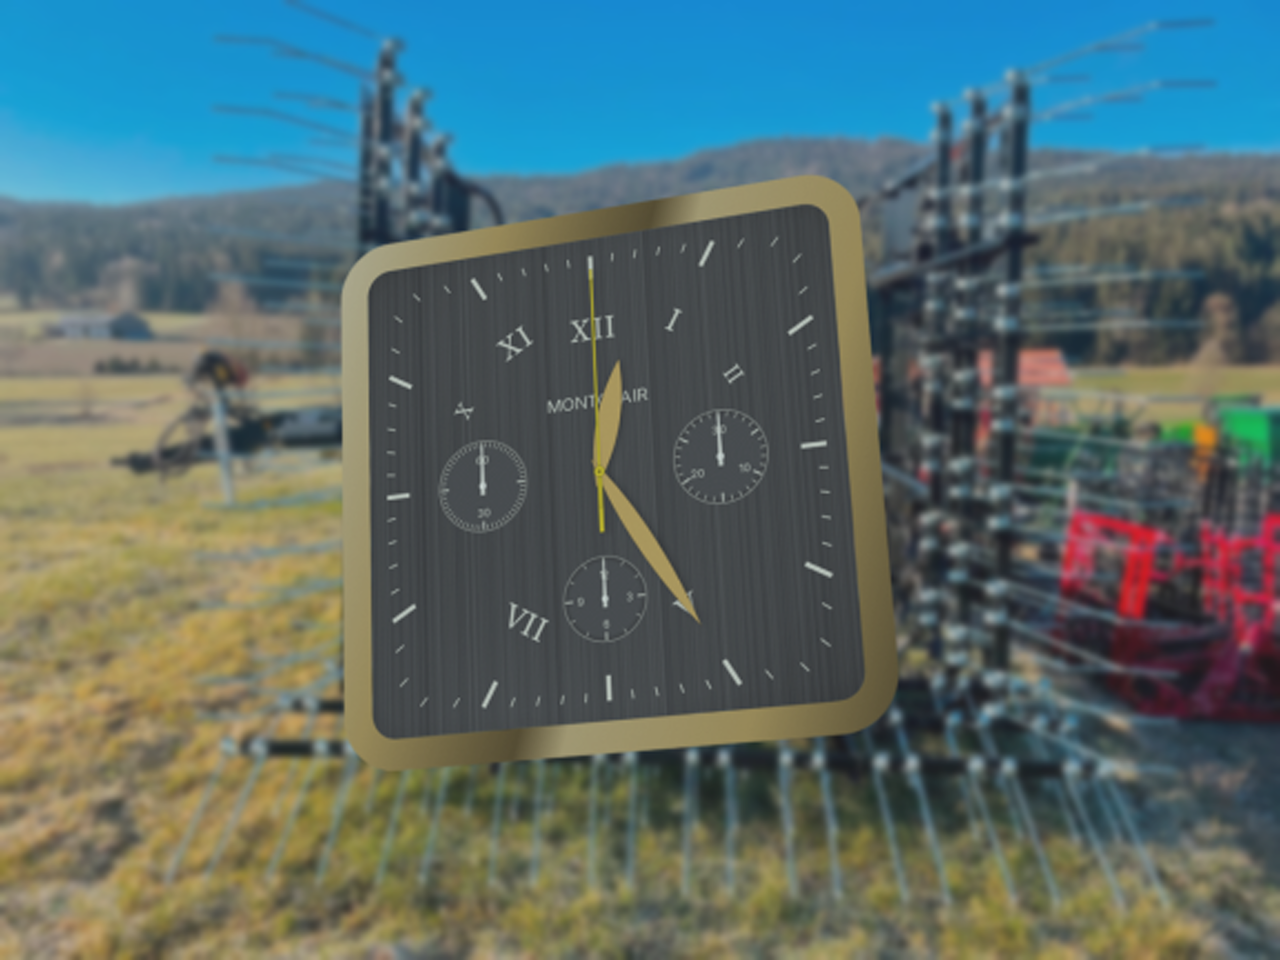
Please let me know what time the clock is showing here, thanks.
12:25
